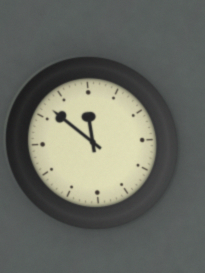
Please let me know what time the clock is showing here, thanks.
11:52
